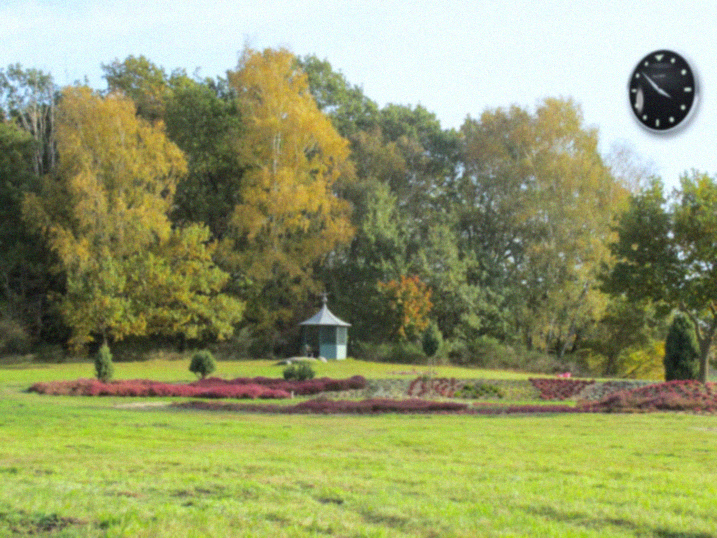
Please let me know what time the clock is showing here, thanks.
3:52
